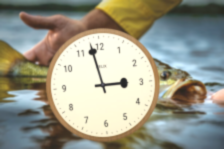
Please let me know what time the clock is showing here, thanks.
2:58
